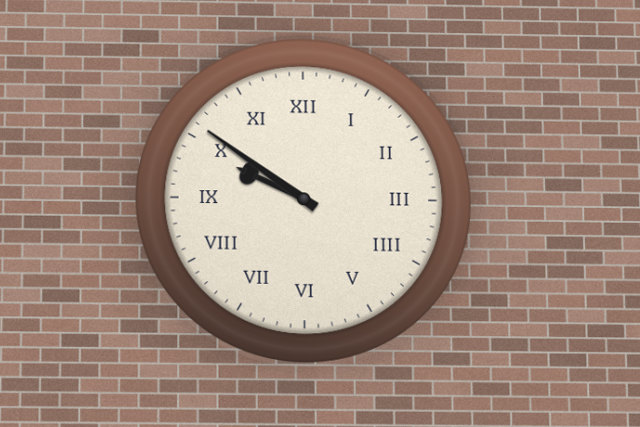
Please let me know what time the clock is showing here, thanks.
9:51
